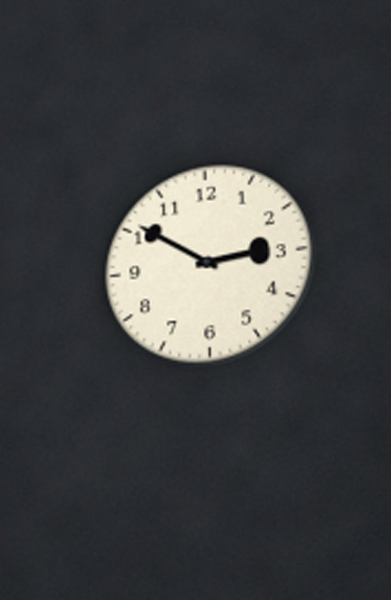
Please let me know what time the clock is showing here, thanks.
2:51
